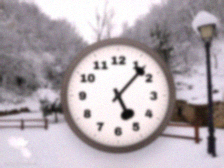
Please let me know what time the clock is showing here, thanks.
5:07
